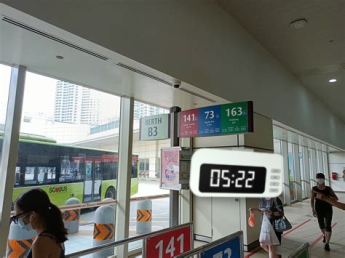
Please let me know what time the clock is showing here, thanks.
5:22
